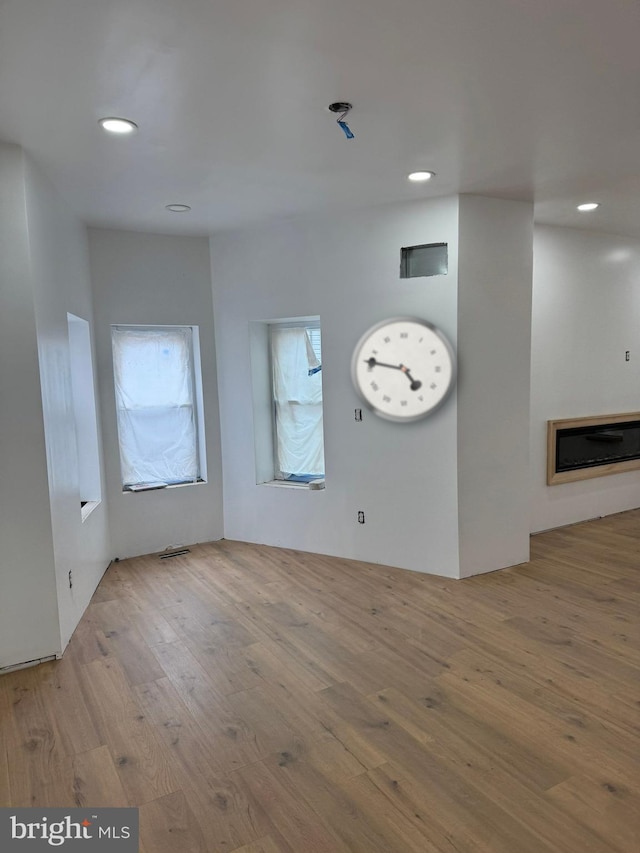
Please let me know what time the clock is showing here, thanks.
4:47
